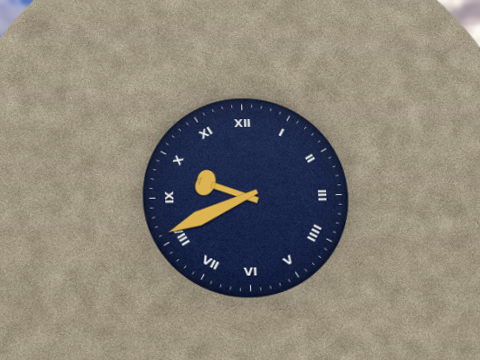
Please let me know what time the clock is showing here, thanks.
9:41
